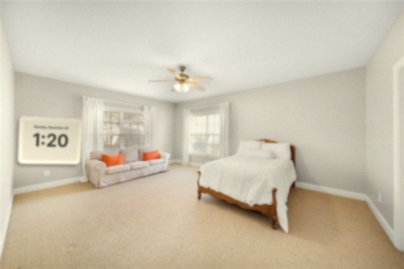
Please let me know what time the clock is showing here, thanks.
1:20
